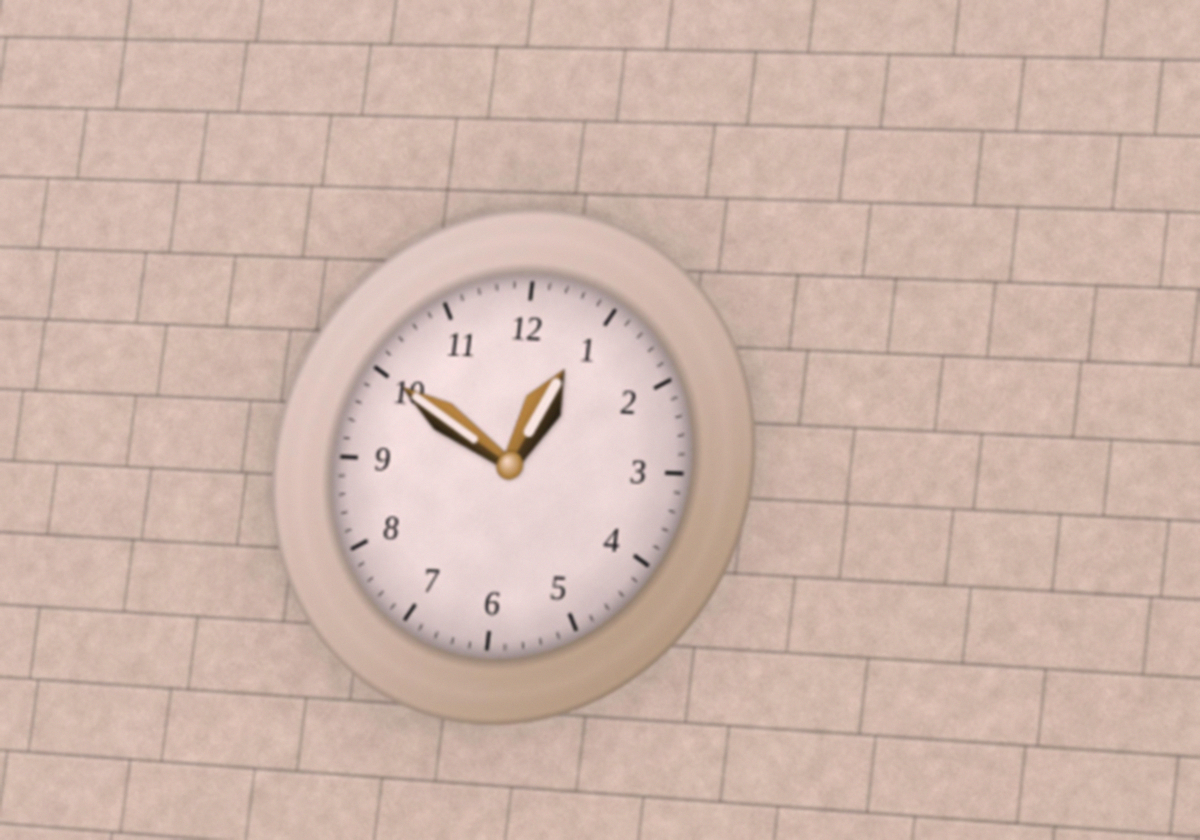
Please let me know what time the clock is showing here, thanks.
12:50
